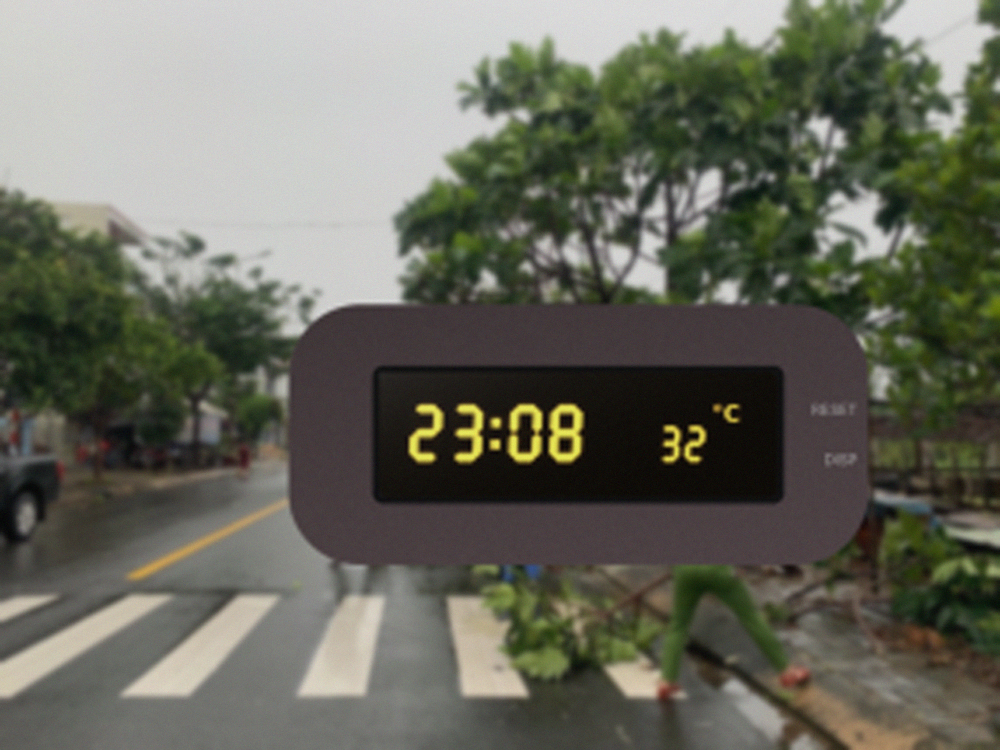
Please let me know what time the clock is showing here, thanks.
23:08
